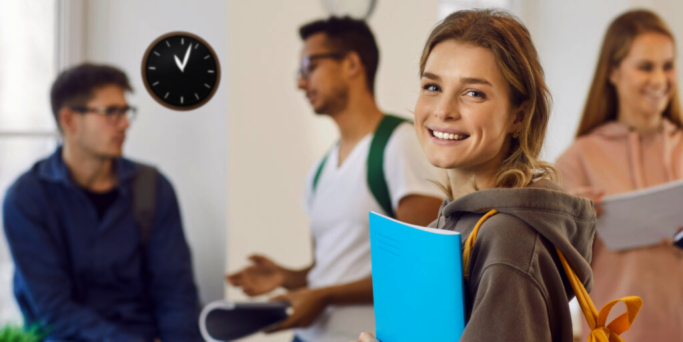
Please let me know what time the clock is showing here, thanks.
11:03
